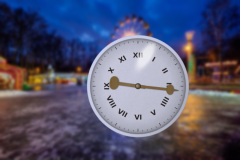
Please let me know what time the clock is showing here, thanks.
9:16
